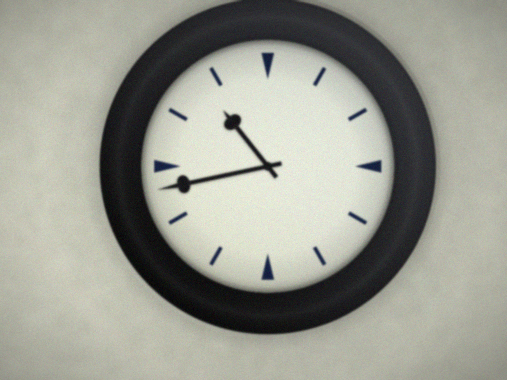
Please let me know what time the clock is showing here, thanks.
10:43
